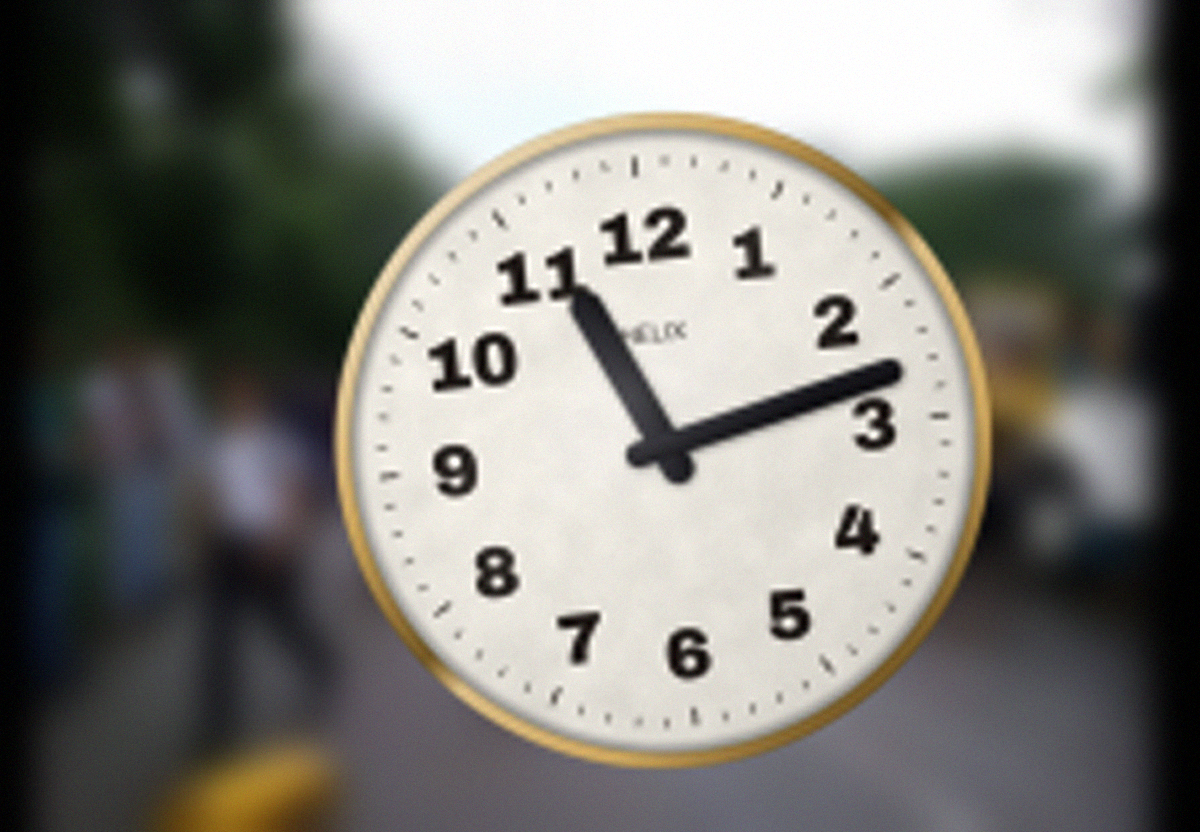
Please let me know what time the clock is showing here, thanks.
11:13
